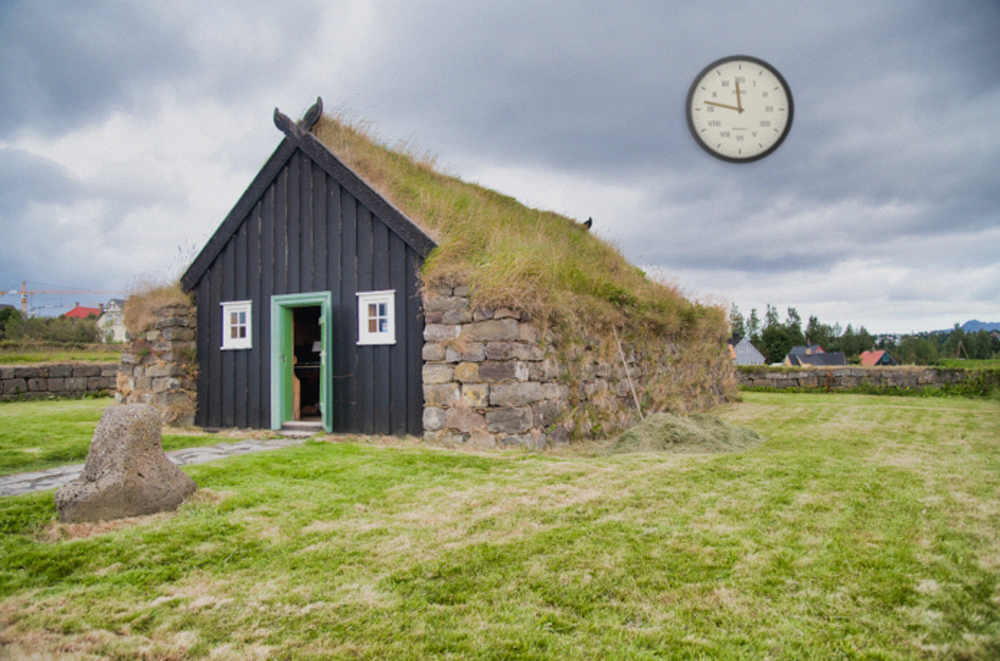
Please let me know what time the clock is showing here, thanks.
11:47
